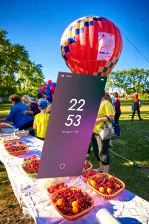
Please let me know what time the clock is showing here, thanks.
22:53
